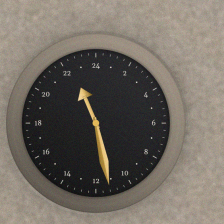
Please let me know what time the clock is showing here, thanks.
22:28
